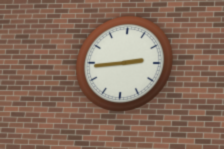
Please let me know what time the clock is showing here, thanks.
2:44
